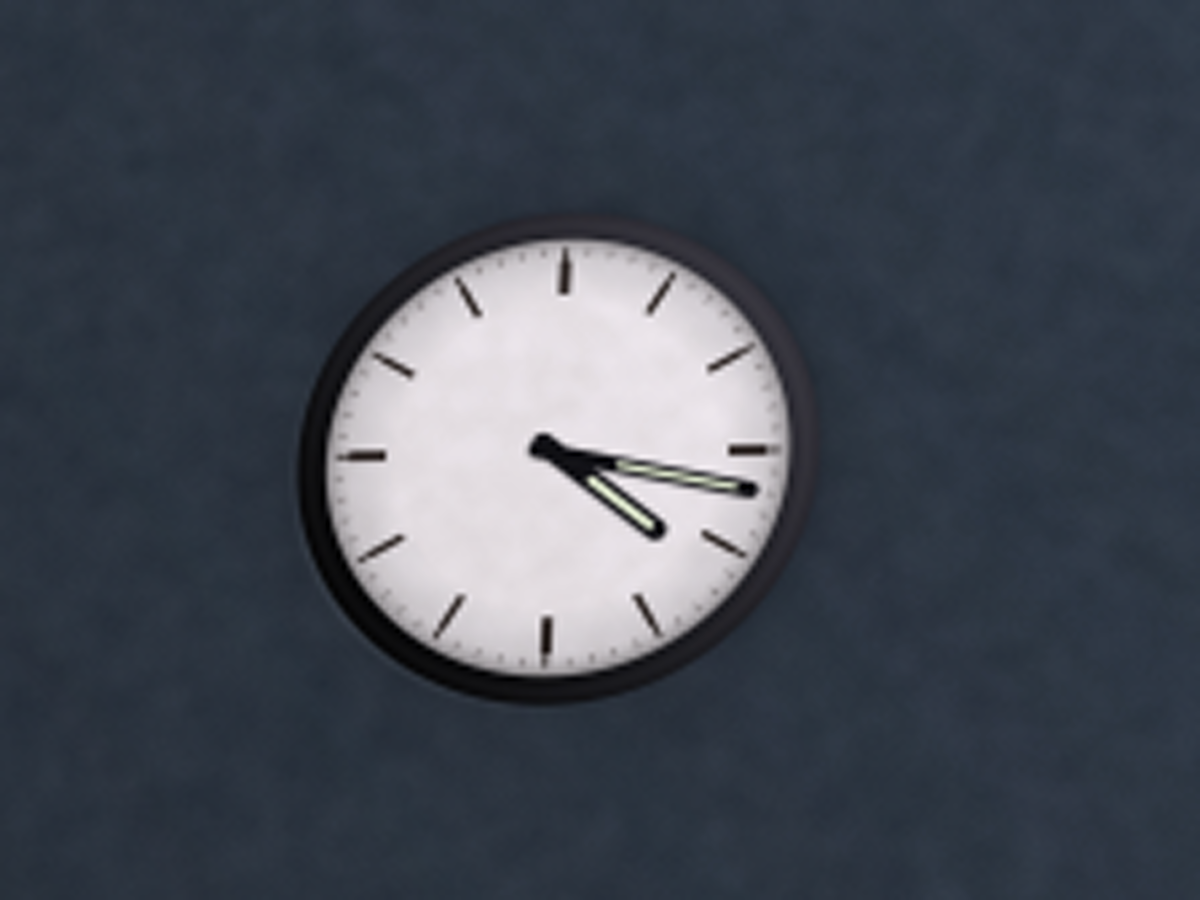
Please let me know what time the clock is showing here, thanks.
4:17
